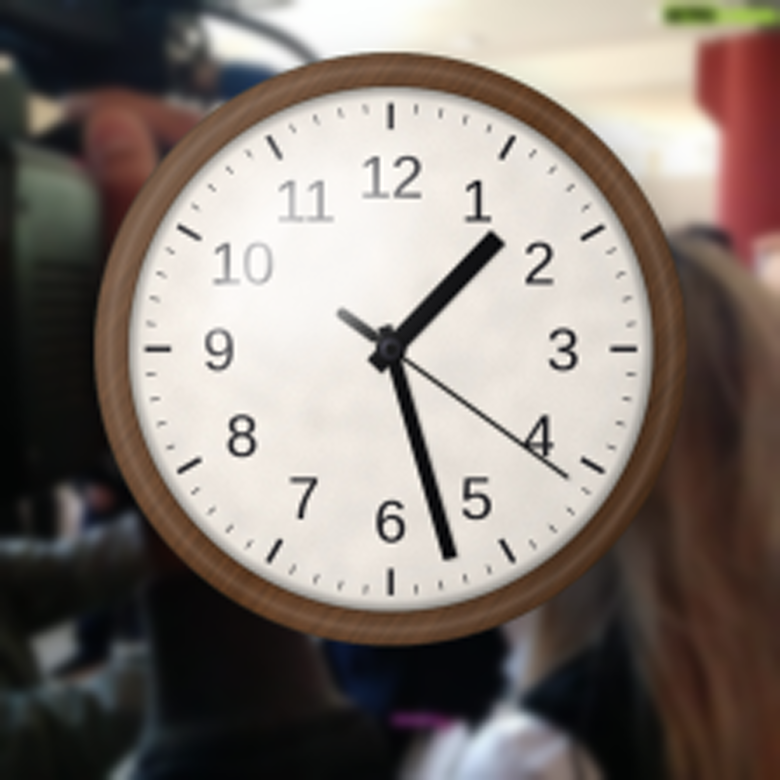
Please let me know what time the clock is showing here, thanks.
1:27:21
